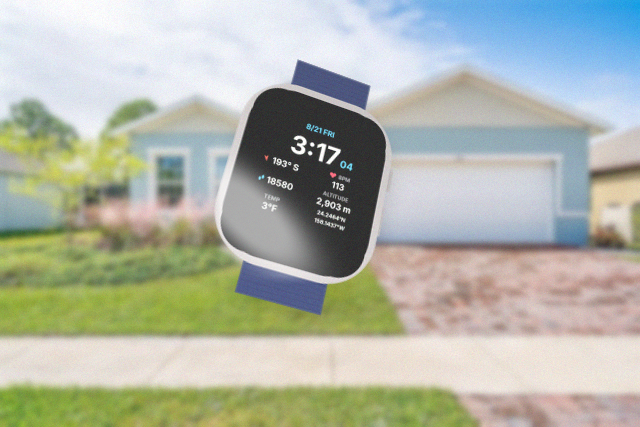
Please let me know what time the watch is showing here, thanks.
3:17:04
